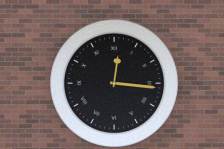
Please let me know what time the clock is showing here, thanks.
12:16
